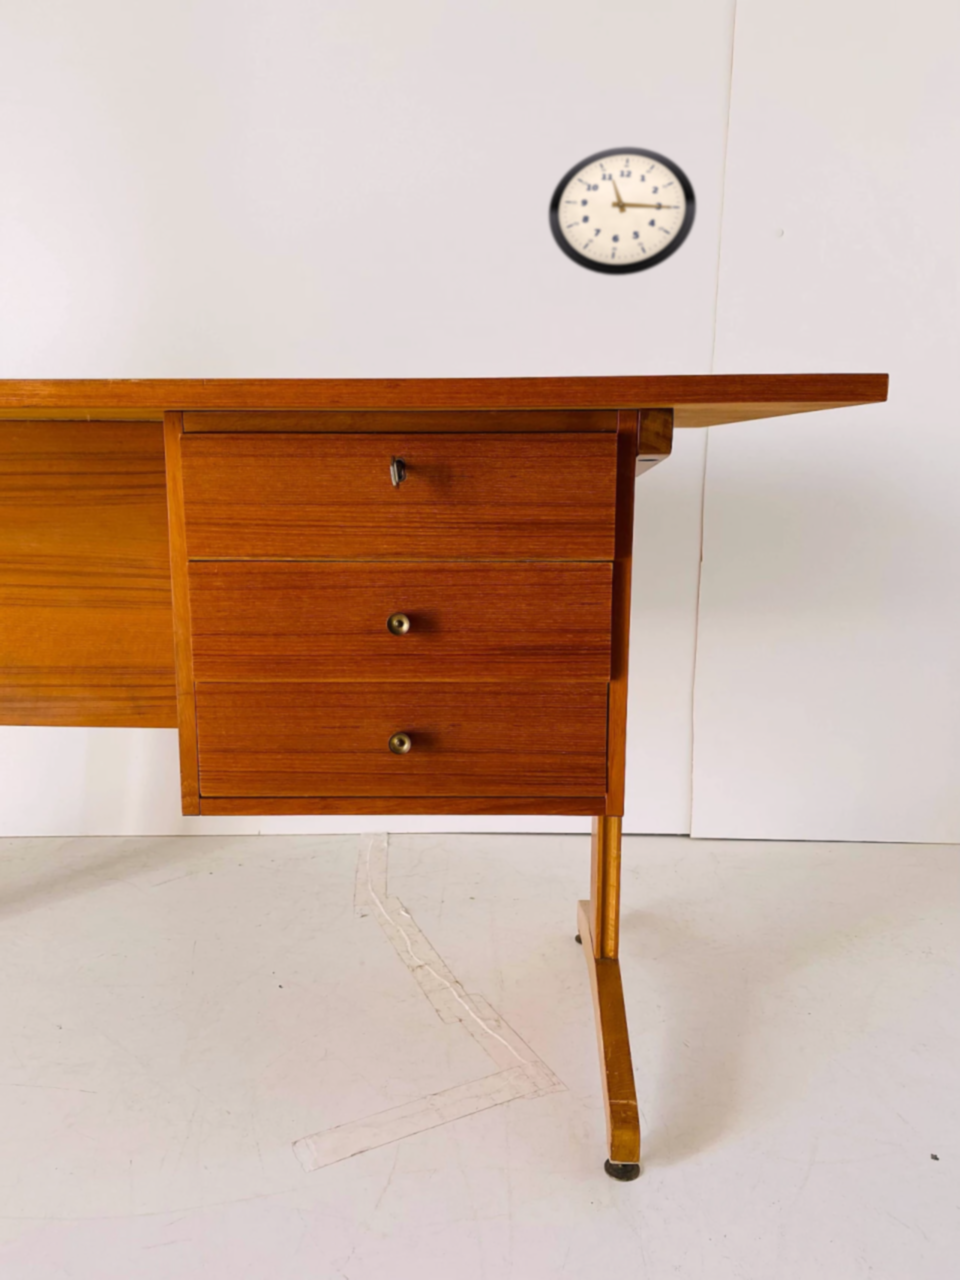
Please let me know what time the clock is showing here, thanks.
11:15
